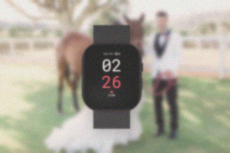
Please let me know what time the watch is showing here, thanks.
2:26
